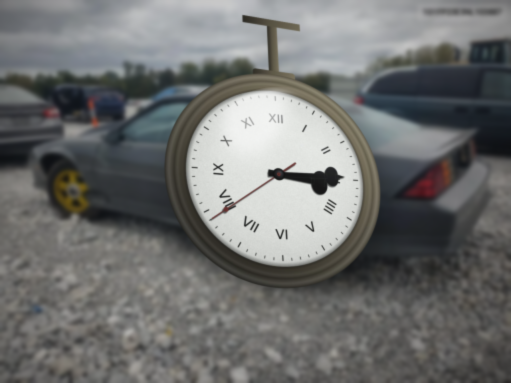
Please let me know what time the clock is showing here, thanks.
3:14:39
